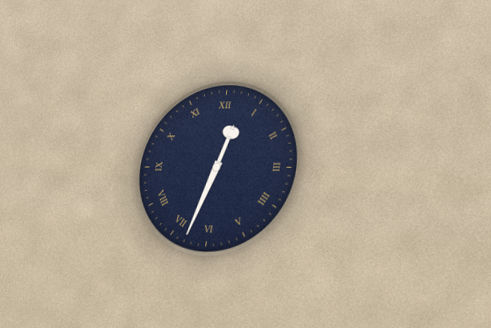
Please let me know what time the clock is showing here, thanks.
12:33
